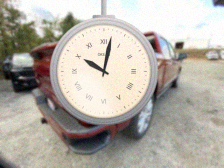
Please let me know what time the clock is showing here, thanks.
10:02
